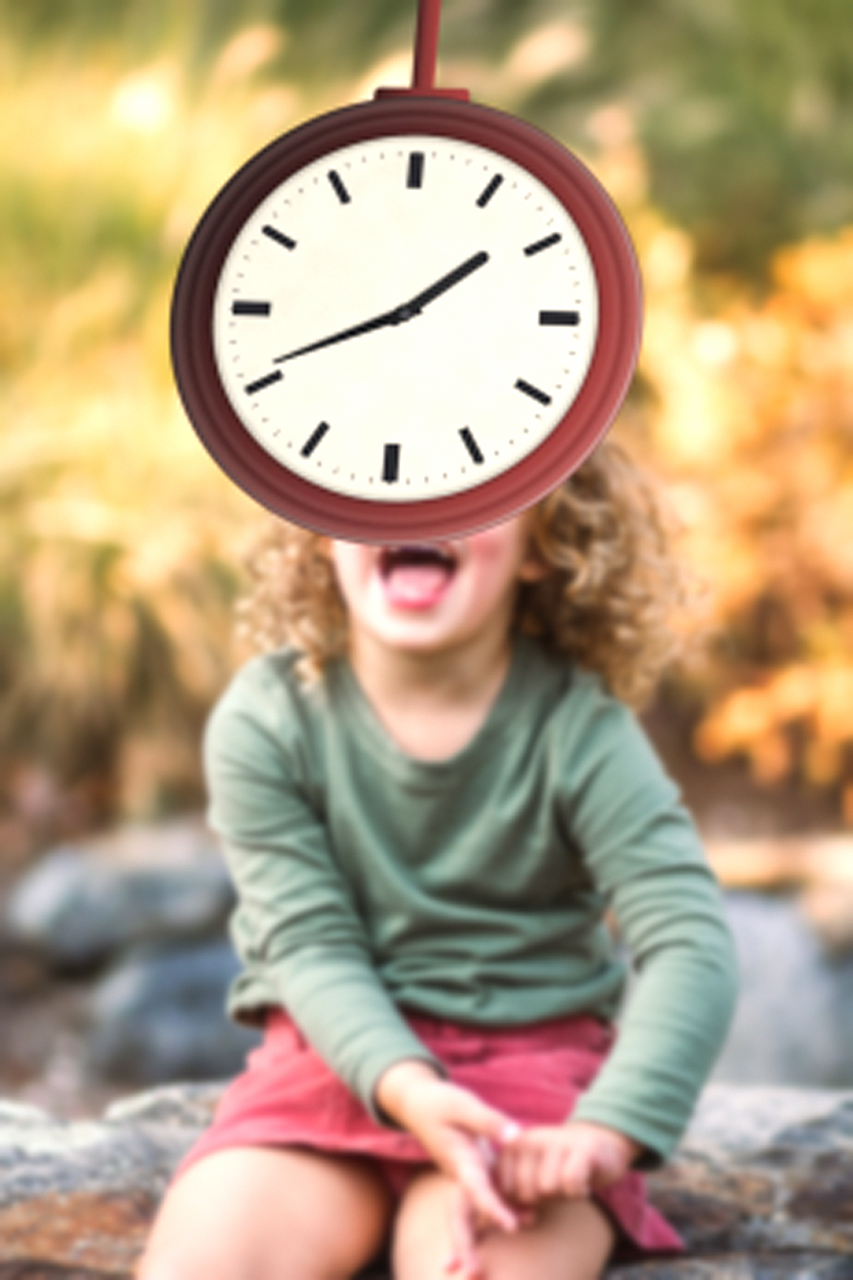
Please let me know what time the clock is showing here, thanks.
1:41
